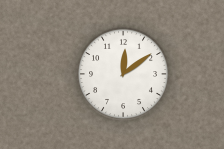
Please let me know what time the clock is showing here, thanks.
12:09
